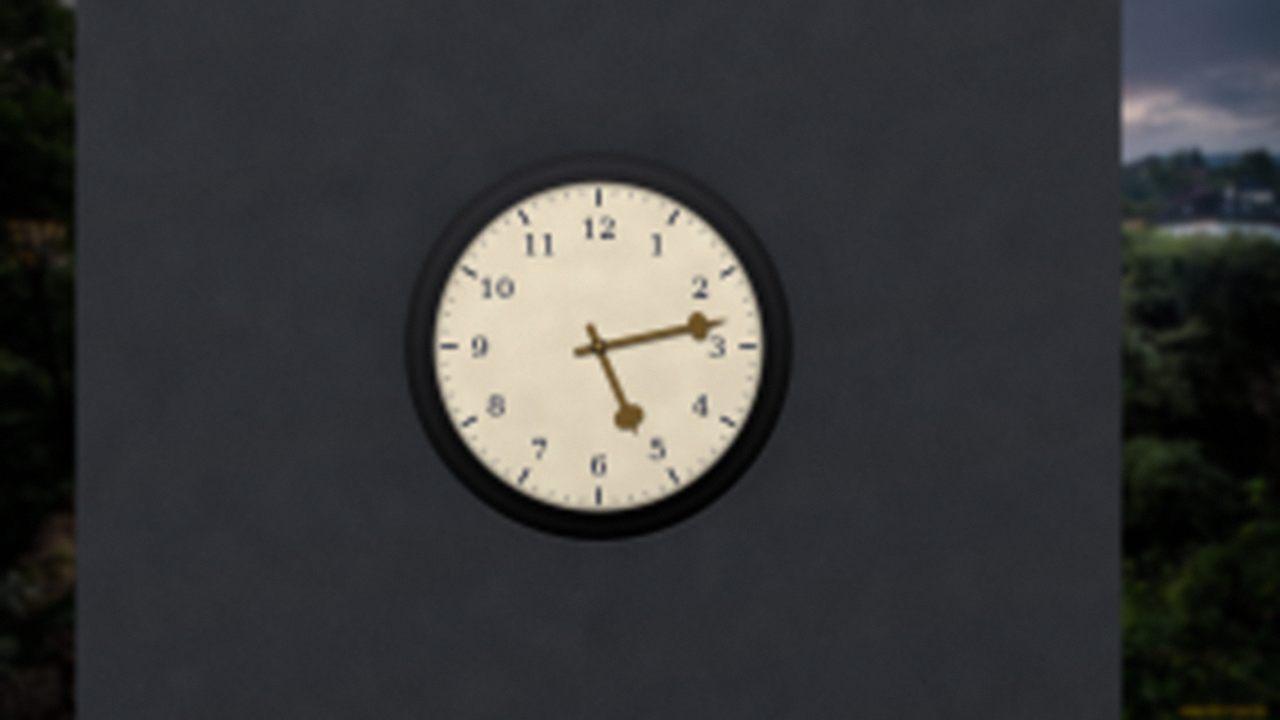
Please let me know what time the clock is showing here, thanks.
5:13
